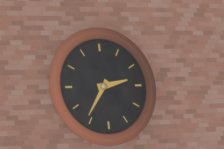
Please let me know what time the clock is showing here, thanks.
2:36
